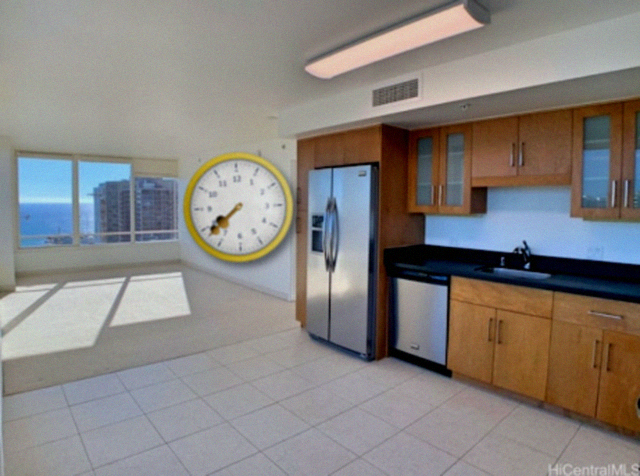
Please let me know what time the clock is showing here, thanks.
7:38
